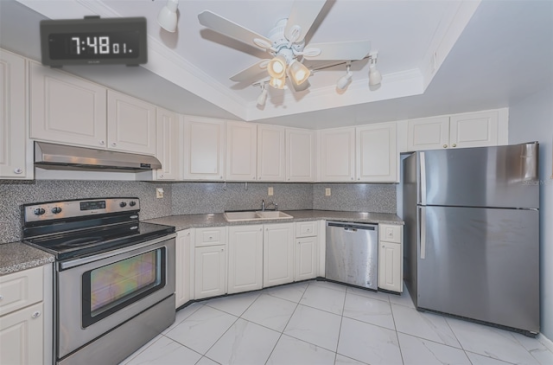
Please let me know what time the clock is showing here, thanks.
7:48:01
